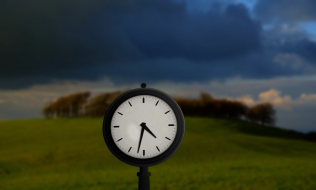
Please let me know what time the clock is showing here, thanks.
4:32
